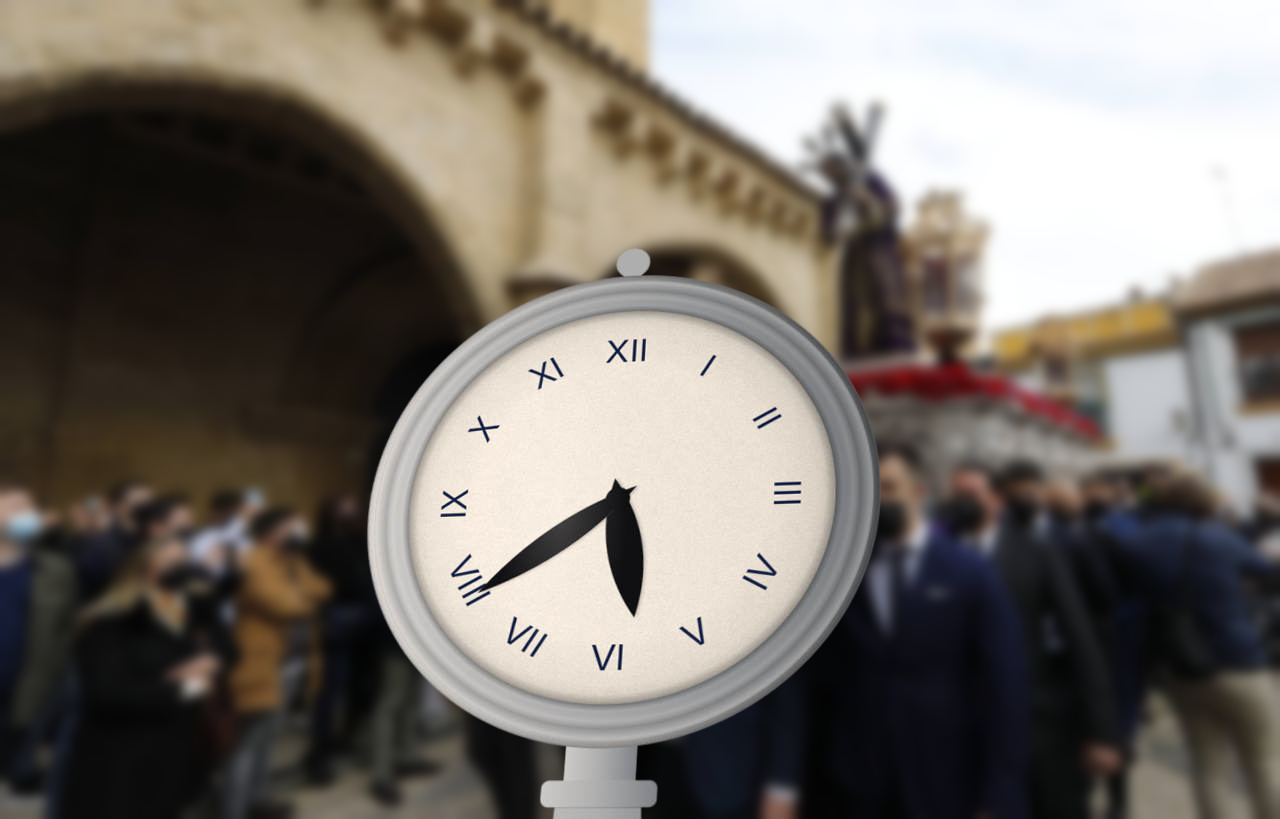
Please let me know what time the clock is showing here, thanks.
5:39
